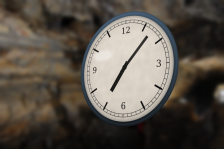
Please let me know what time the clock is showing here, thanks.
7:07
